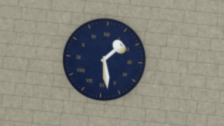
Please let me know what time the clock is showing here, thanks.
1:28
